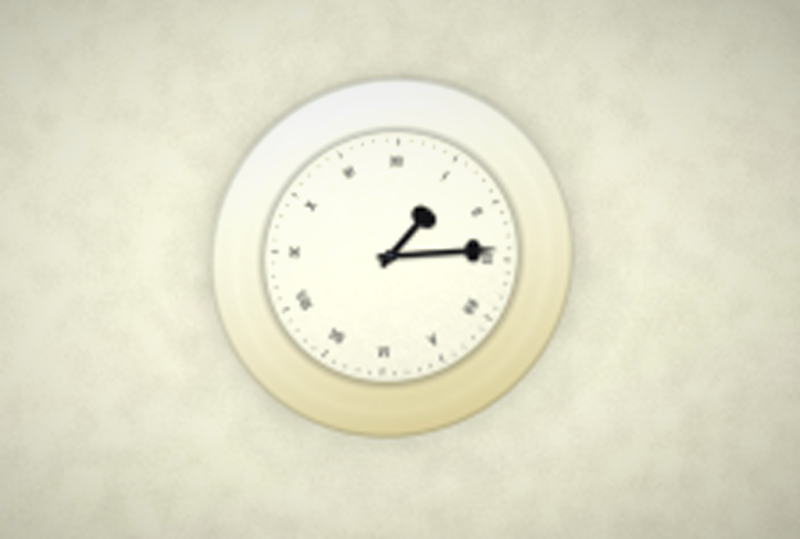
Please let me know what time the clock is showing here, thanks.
1:14
